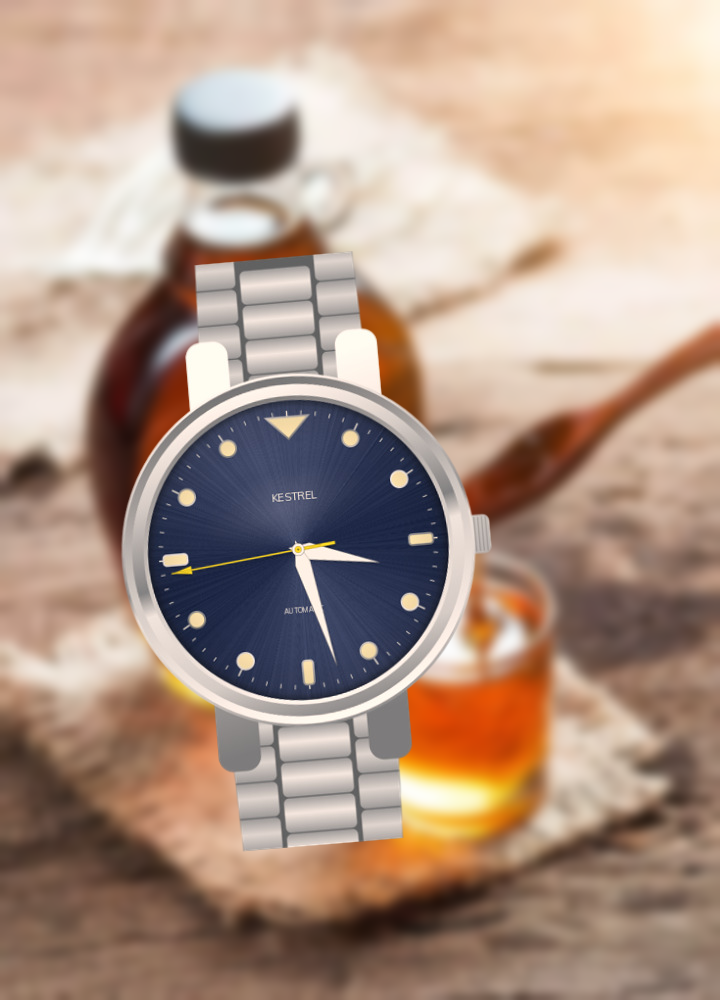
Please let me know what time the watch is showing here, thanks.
3:27:44
